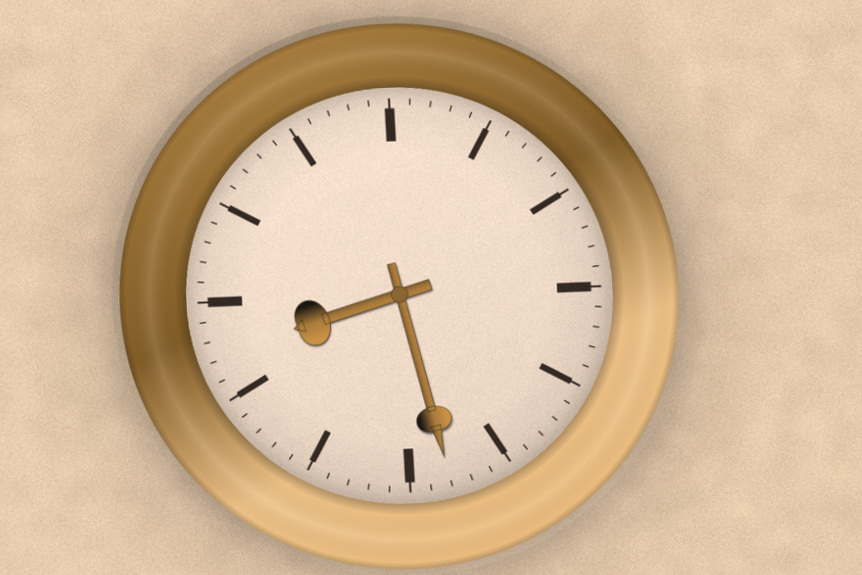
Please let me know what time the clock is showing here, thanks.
8:28
